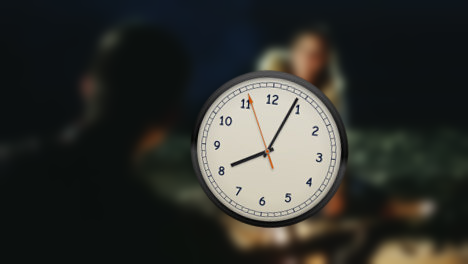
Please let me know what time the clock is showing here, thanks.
8:03:56
